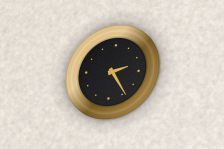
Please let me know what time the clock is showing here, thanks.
2:24
